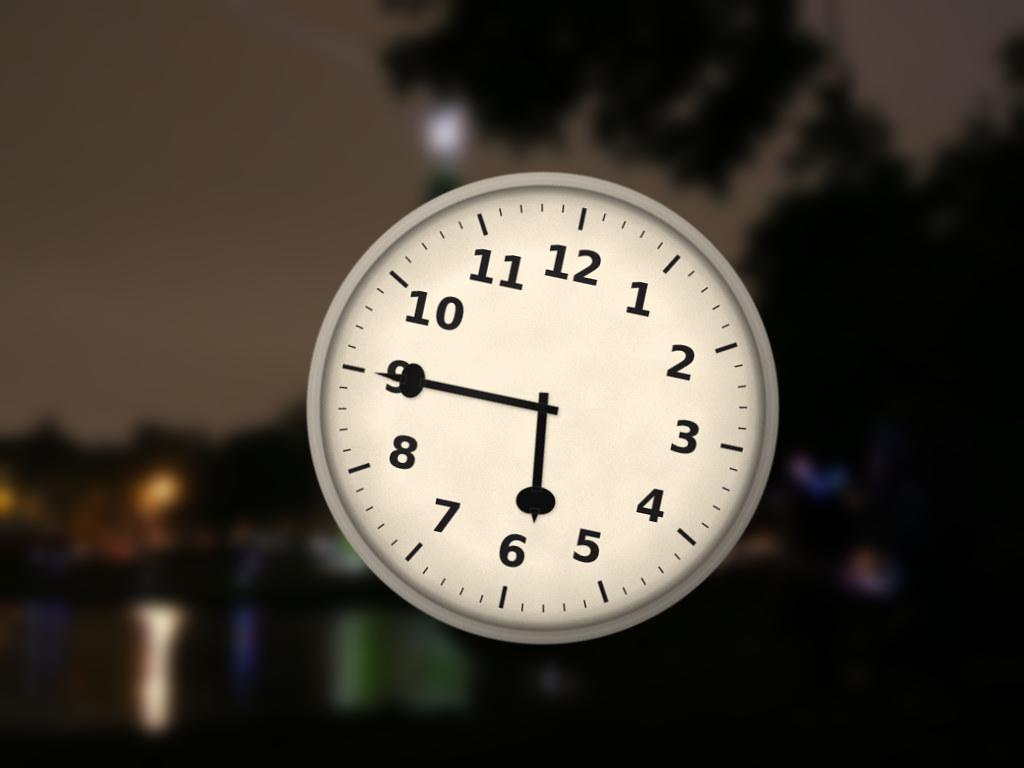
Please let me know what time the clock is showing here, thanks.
5:45
